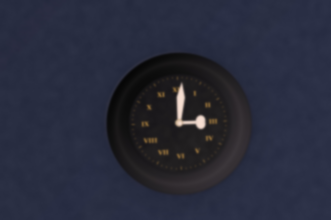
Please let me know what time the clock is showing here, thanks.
3:01
